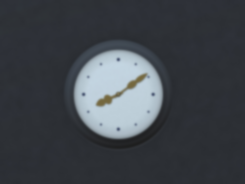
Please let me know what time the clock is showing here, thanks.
8:09
